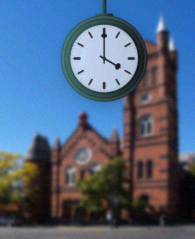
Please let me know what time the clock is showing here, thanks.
4:00
